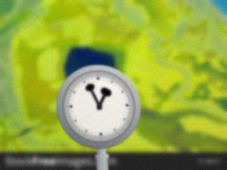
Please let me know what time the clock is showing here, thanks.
12:56
